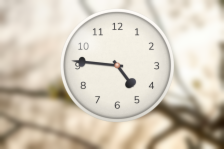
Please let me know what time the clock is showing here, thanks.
4:46
